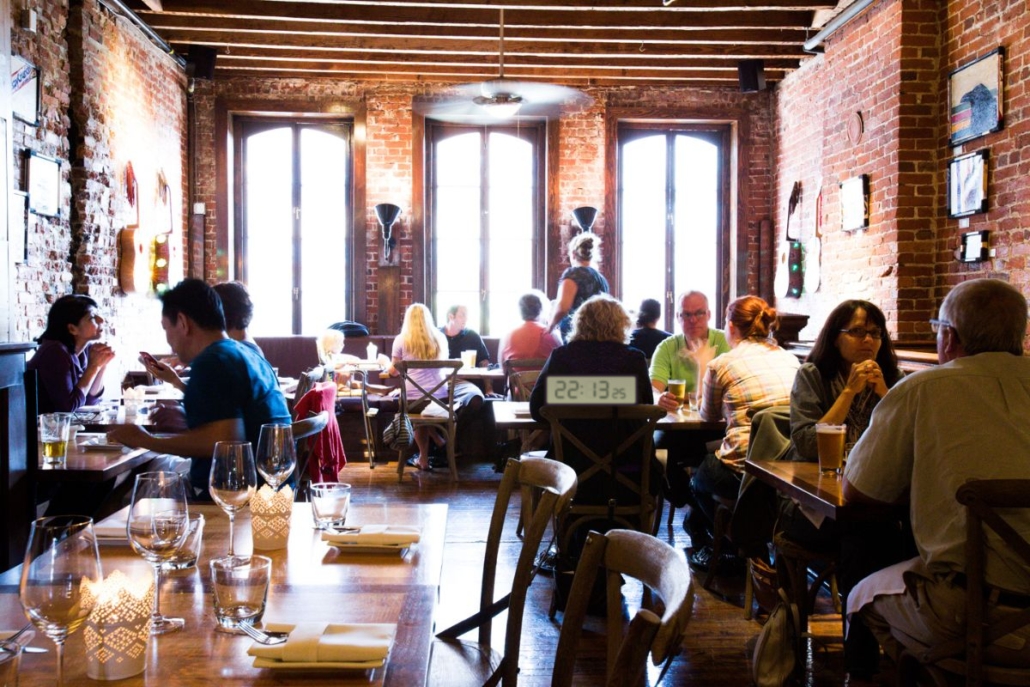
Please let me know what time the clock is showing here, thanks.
22:13
